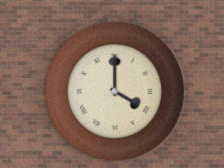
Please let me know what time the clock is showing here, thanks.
4:00
